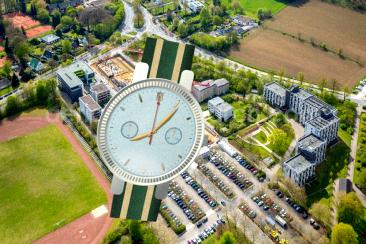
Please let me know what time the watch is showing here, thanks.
8:06
